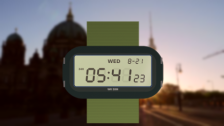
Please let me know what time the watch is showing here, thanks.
5:41:23
